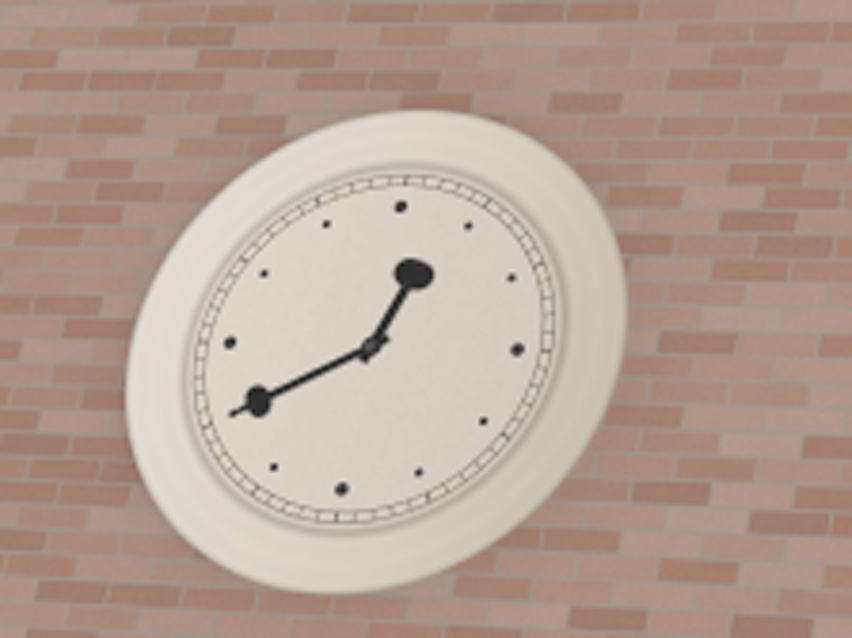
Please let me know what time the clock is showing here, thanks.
12:40
